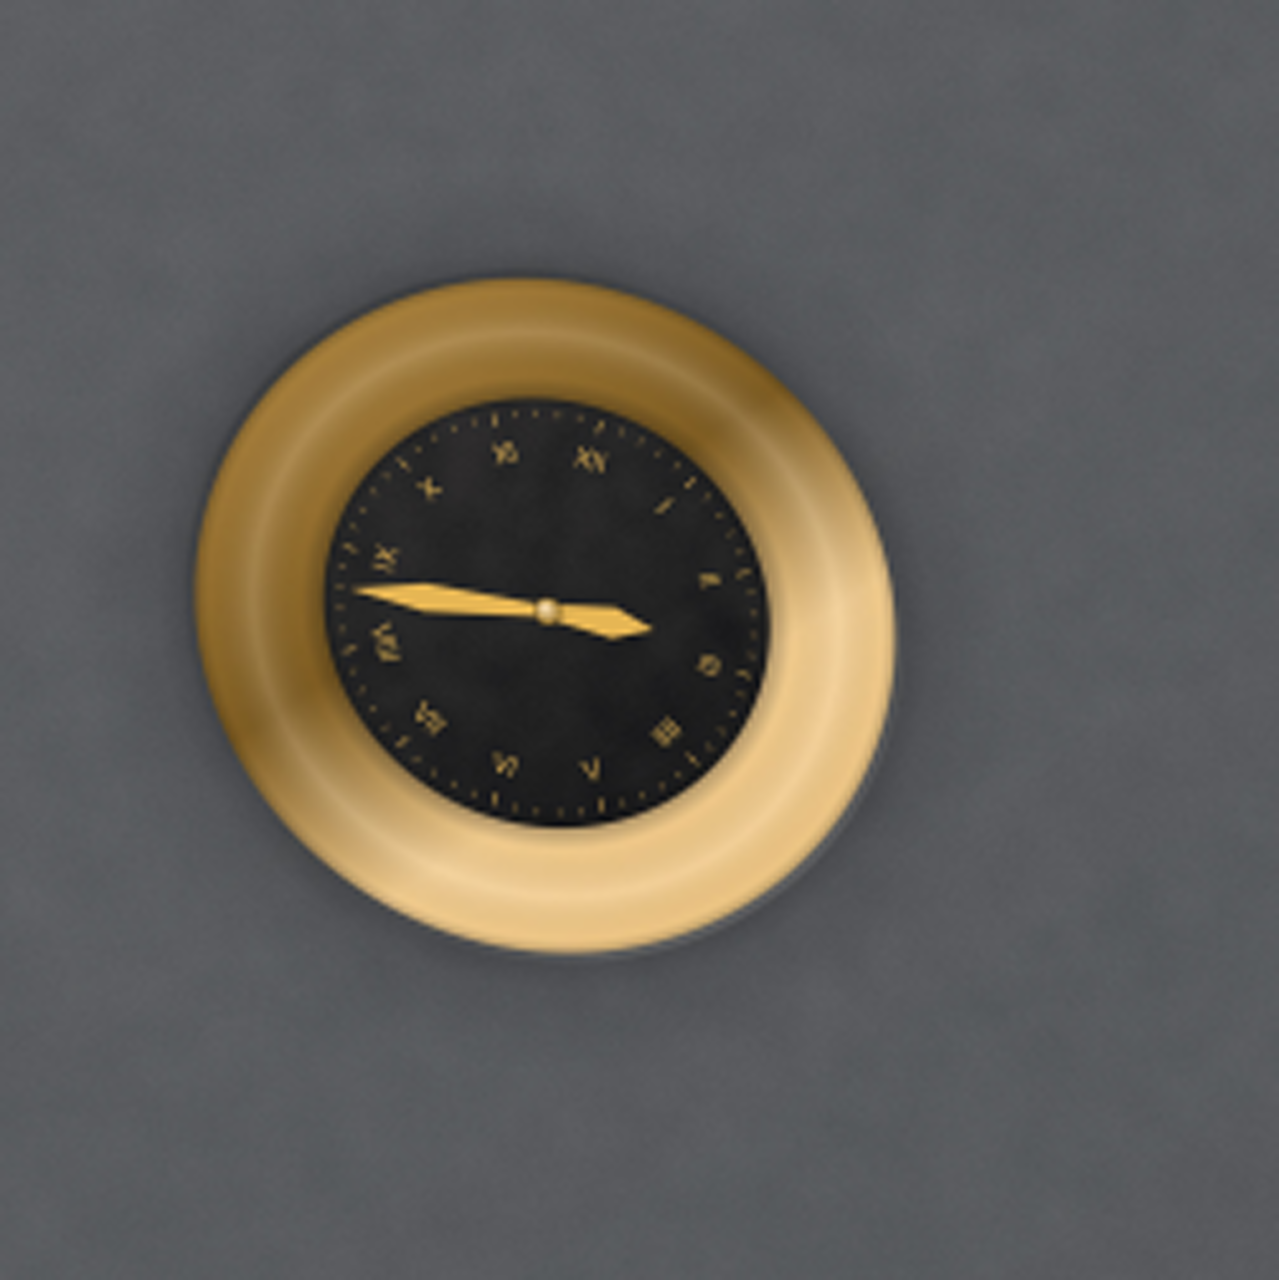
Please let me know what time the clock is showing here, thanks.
2:43
